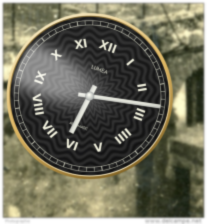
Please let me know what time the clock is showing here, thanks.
6:13
